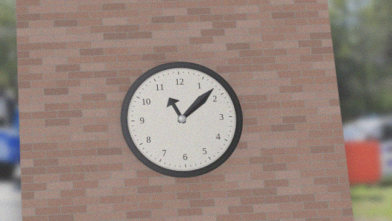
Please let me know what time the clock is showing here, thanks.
11:08
